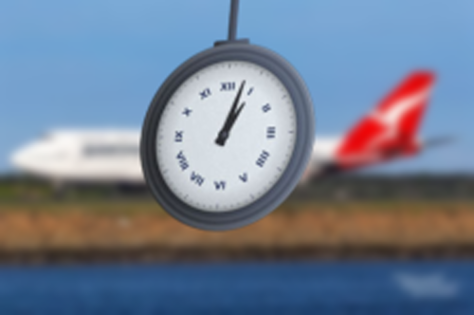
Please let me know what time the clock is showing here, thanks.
1:03
